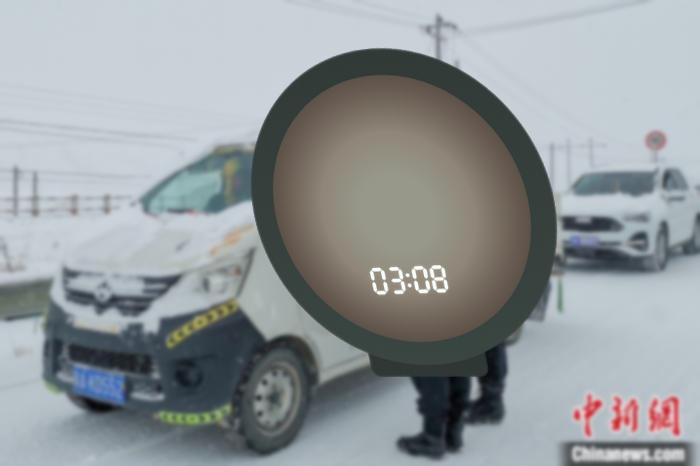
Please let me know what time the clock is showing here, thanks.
3:08
